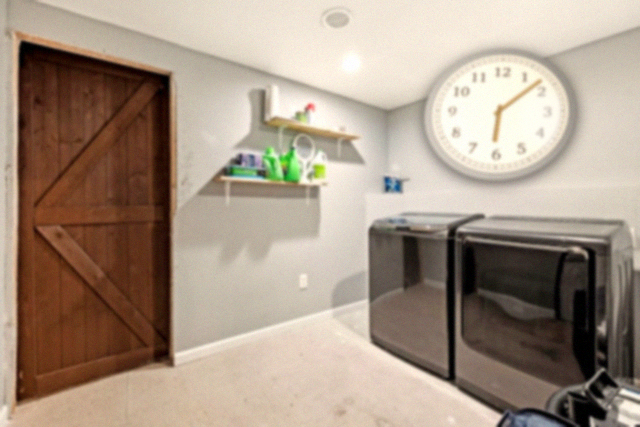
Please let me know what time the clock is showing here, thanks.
6:08
